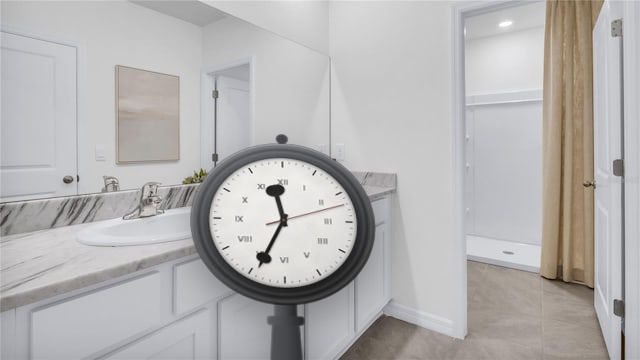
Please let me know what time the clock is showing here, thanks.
11:34:12
